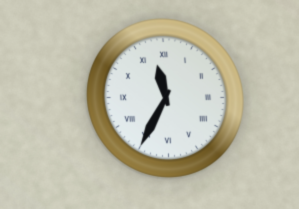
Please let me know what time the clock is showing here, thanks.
11:35
